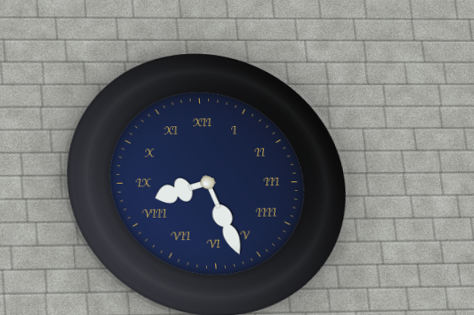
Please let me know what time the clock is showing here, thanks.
8:27
